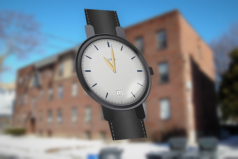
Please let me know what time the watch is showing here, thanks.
11:01
